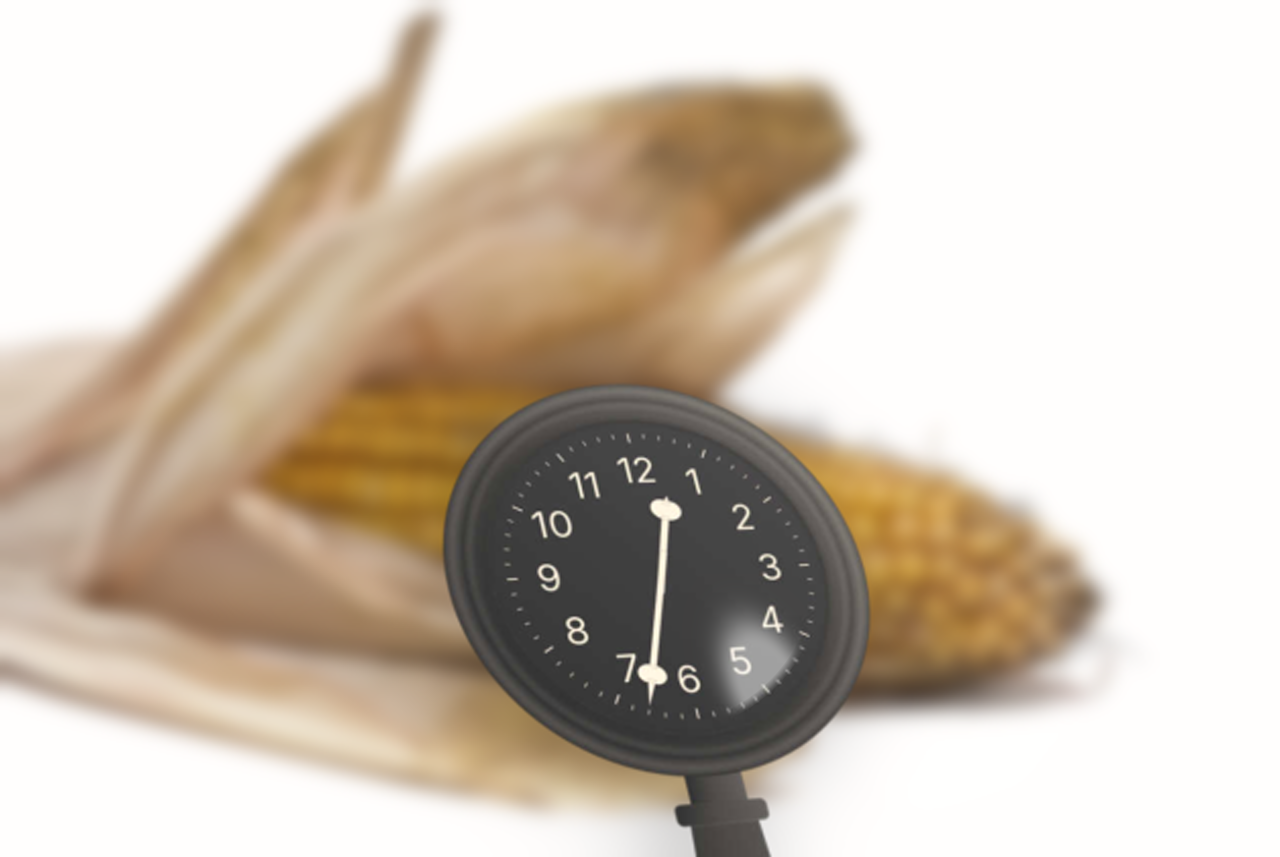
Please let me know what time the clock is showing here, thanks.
12:33
